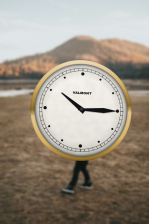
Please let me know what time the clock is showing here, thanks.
10:15
